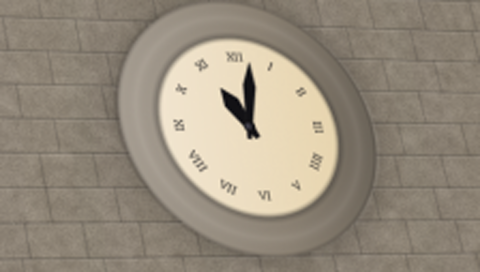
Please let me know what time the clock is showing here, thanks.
11:02
